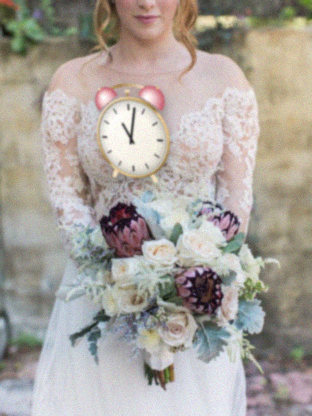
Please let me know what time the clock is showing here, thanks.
11:02
